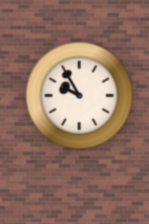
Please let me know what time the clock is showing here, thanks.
9:55
